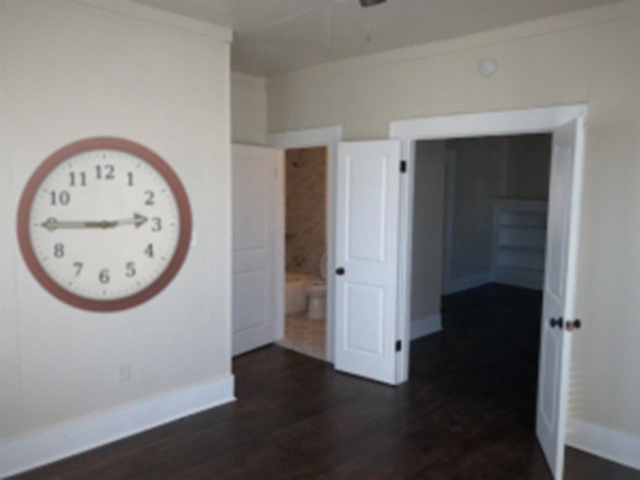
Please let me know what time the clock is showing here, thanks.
2:45
